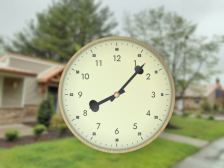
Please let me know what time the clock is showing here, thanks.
8:07
